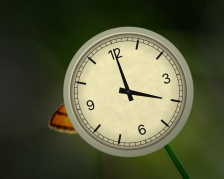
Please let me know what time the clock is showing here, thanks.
4:00
